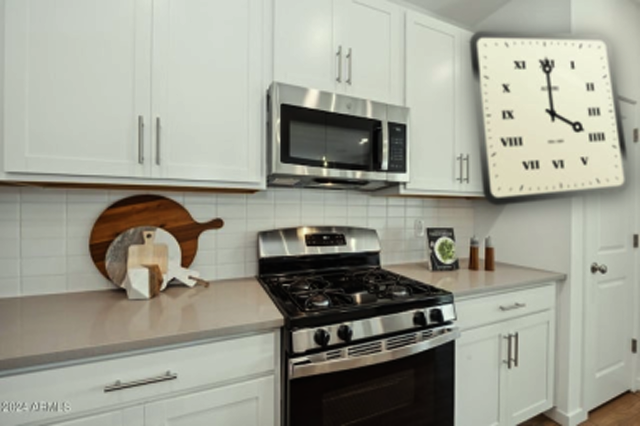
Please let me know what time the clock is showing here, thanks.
4:00
